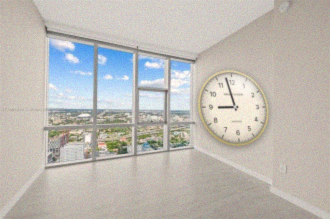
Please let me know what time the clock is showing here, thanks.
8:58
